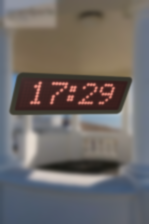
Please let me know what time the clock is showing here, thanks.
17:29
